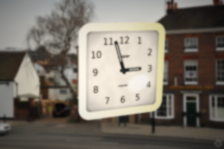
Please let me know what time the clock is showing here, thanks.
2:57
